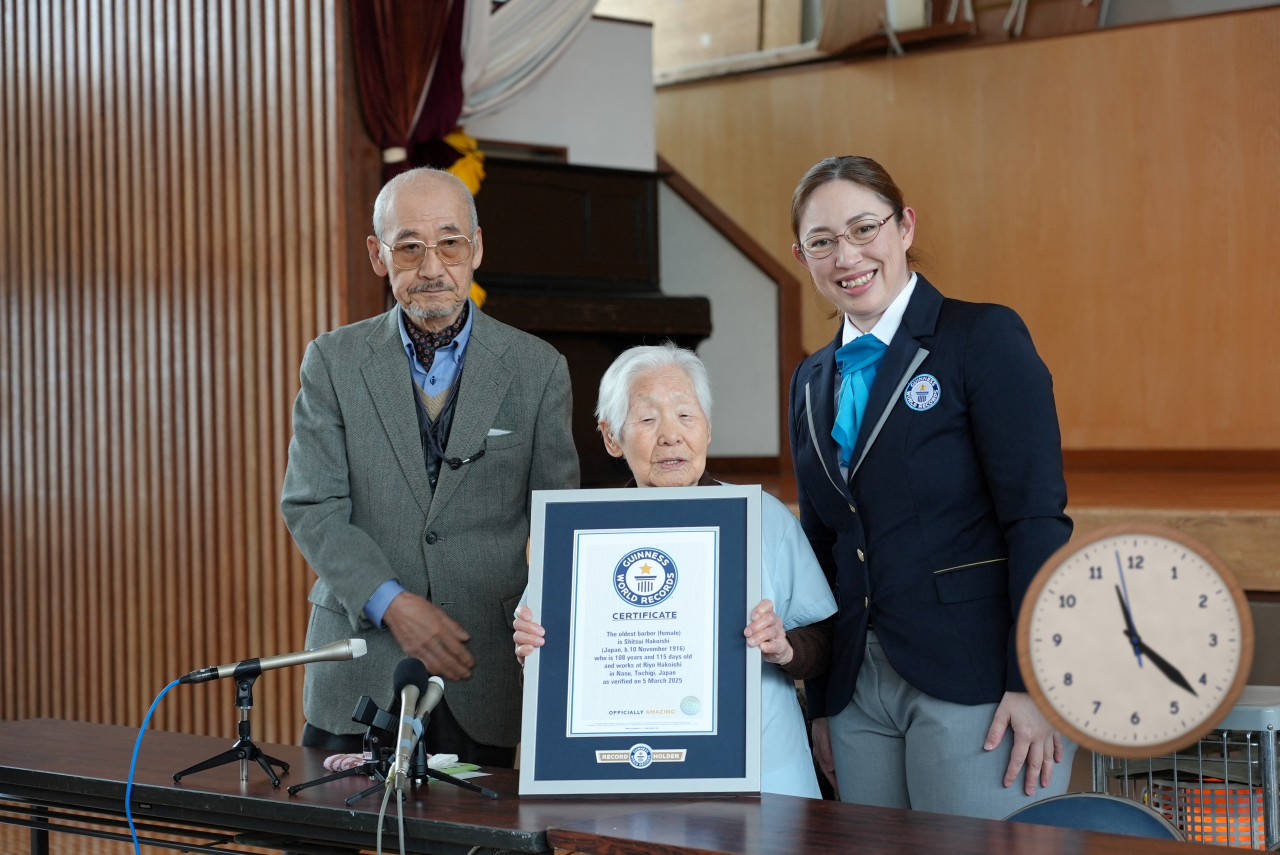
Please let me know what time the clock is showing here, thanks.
11:21:58
